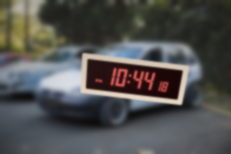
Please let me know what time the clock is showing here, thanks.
10:44
